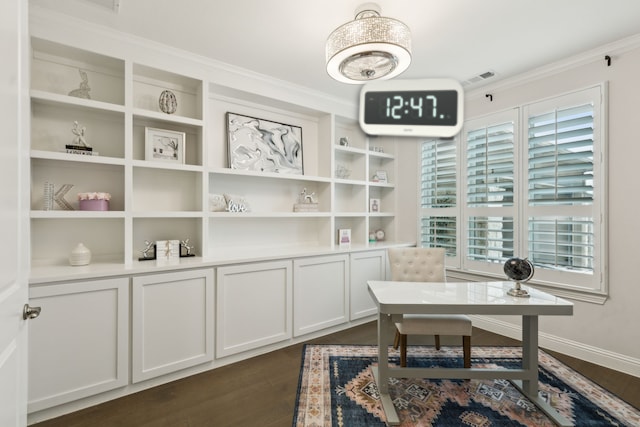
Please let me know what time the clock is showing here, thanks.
12:47
